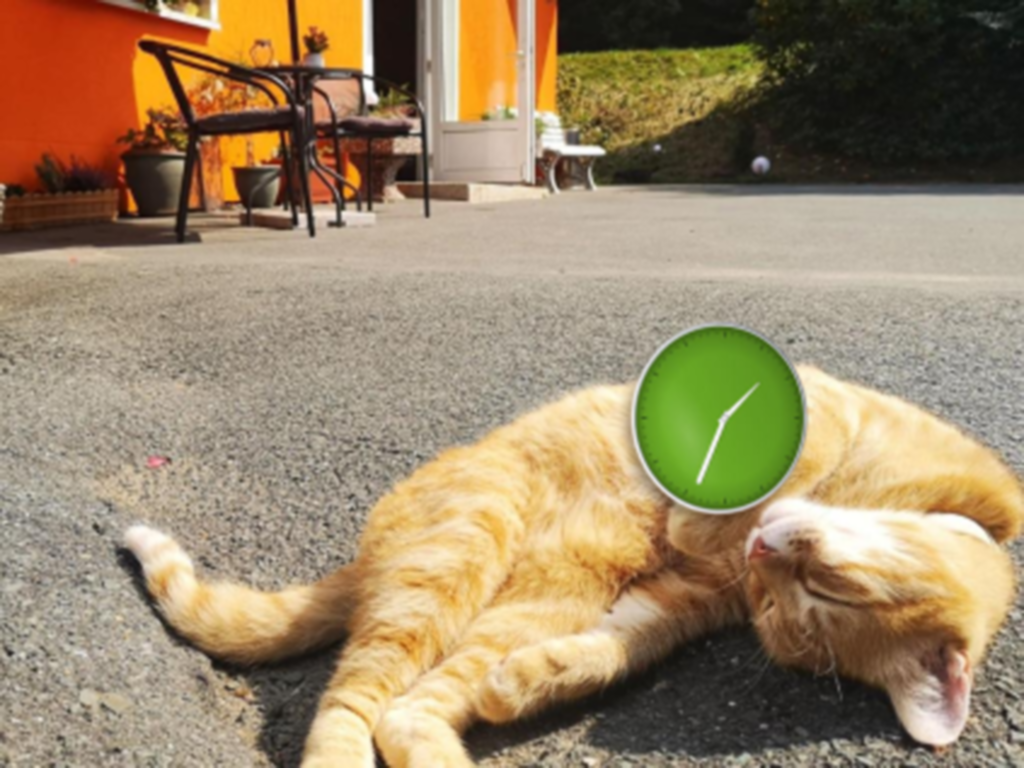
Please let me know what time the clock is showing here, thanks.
1:34
